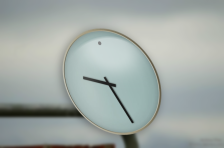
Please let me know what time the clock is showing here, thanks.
9:26
